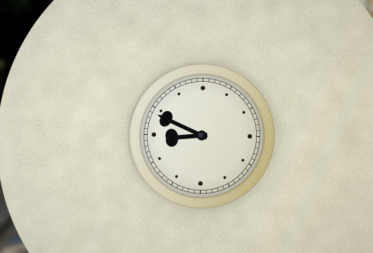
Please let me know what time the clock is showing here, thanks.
8:49
